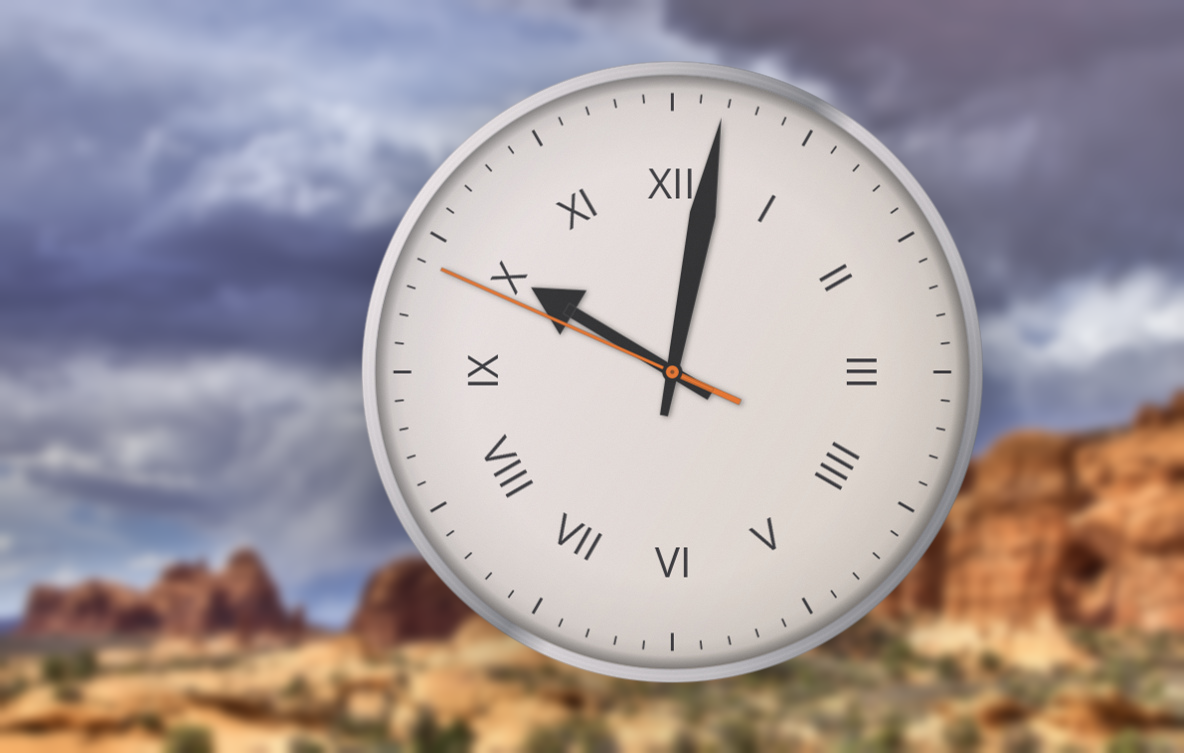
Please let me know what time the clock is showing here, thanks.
10:01:49
